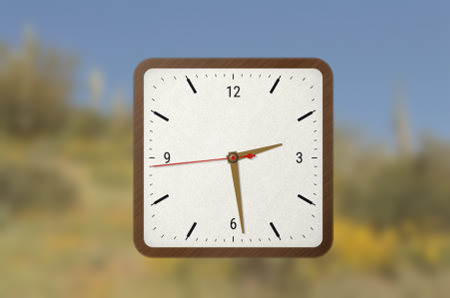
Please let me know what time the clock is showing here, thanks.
2:28:44
